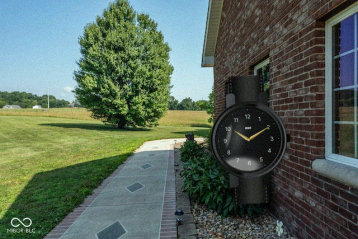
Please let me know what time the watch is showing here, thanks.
10:10
